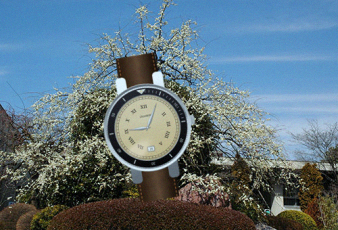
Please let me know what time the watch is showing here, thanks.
9:05
